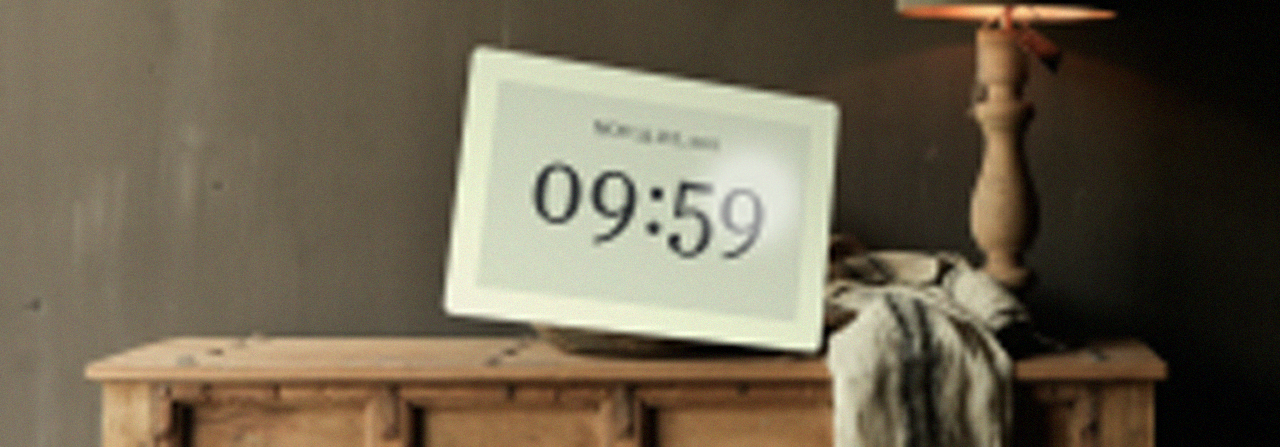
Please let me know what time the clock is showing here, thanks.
9:59
